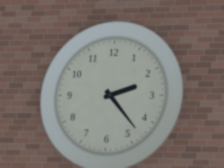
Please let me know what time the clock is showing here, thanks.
2:23
